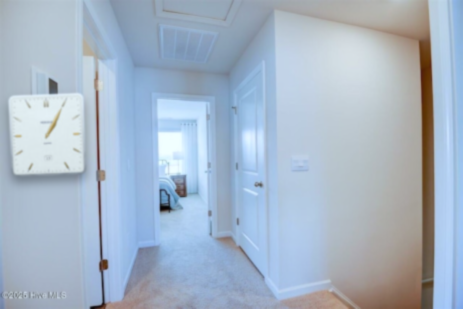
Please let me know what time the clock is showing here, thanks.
1:05
